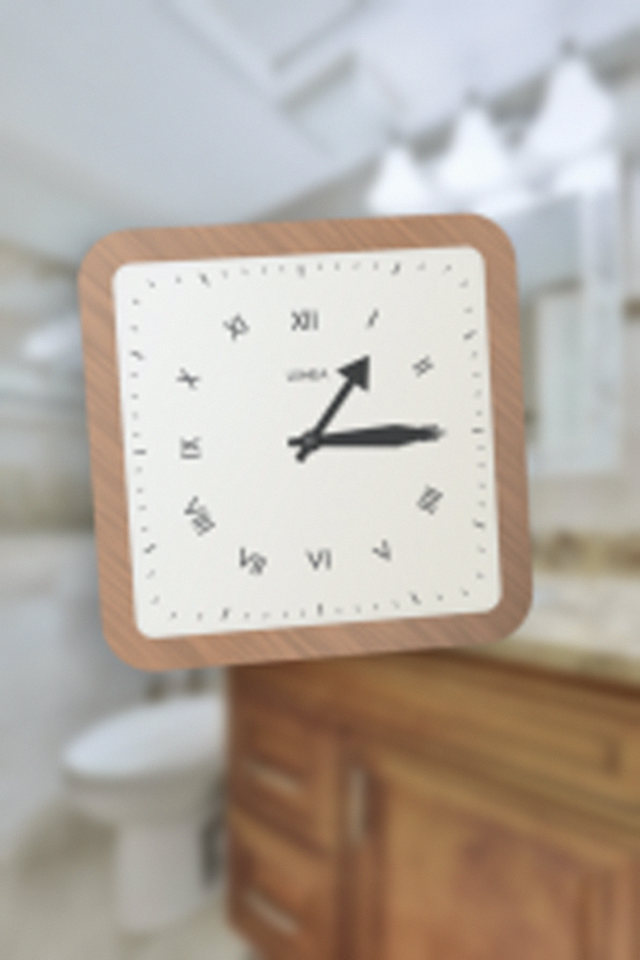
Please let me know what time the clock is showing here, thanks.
1:15
